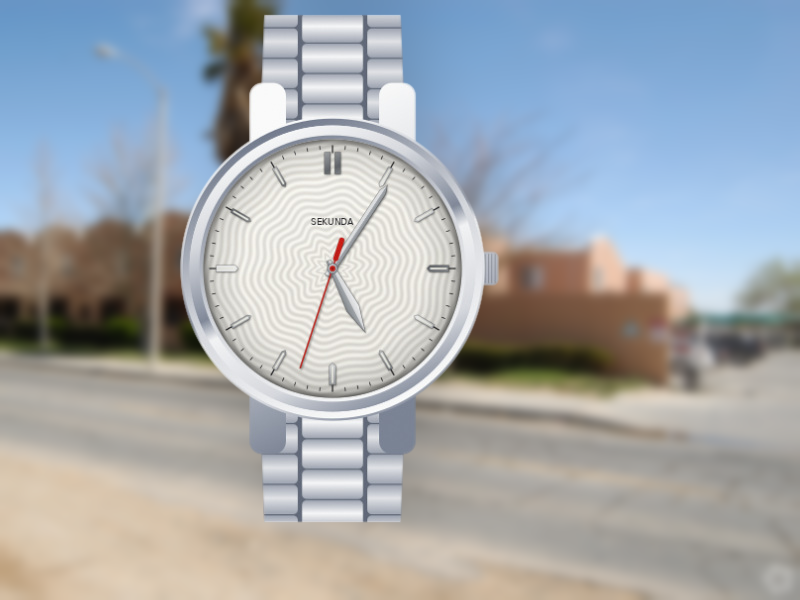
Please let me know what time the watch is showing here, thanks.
5:05:33
